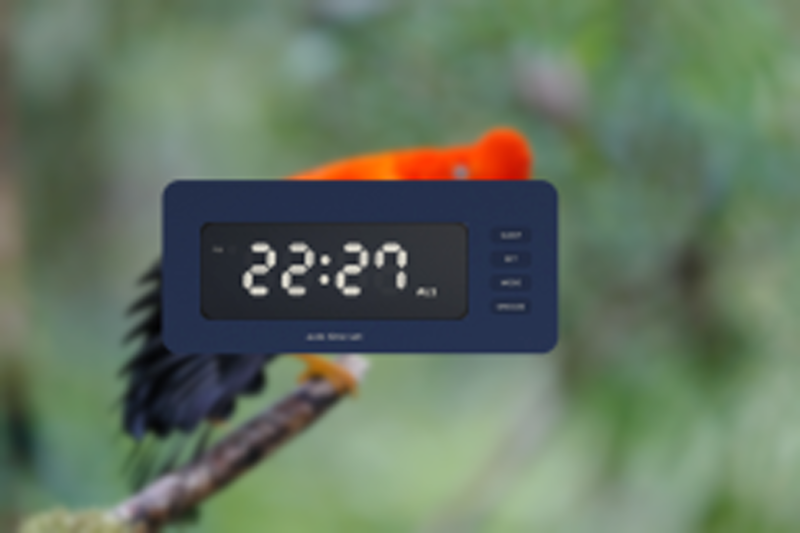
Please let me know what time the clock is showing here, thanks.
22:27
